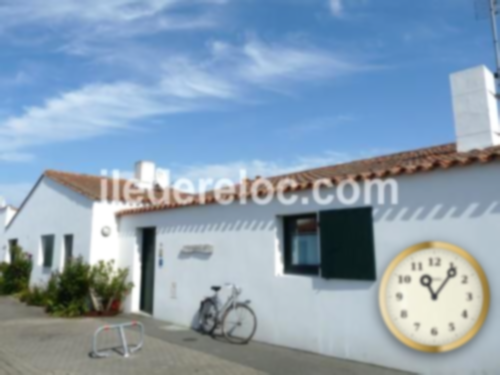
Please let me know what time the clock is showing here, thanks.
11:06
